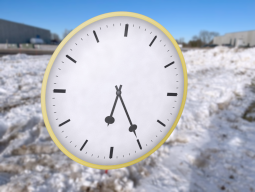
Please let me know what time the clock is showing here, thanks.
6:25
